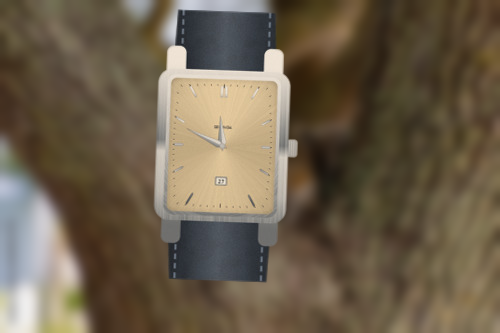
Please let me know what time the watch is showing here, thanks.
11:49
